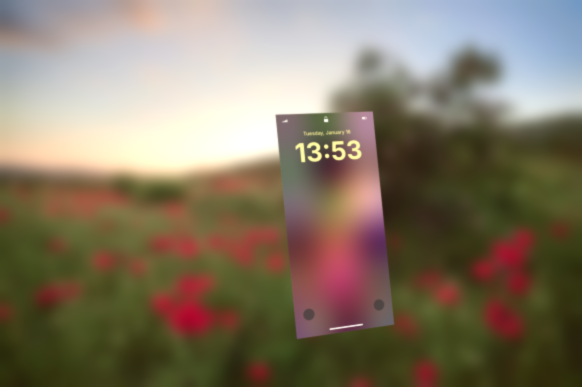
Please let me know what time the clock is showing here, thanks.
13:53
